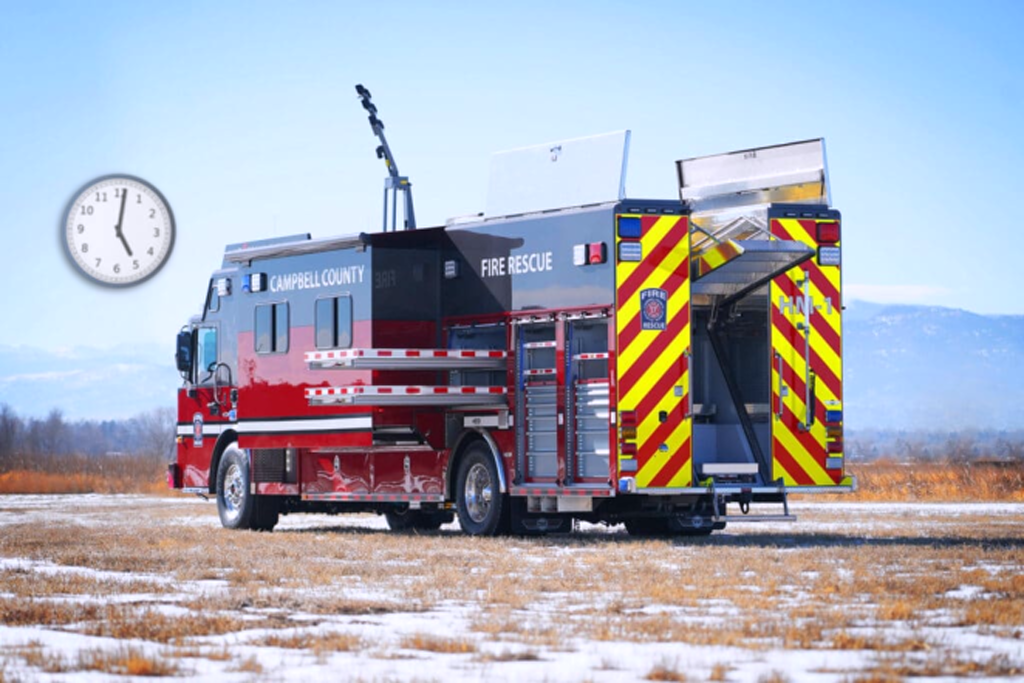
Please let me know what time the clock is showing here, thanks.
5:01
